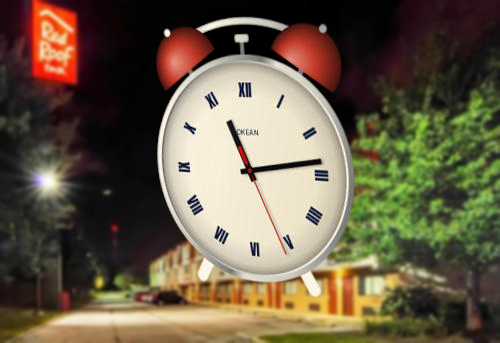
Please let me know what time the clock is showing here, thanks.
11:13:26
